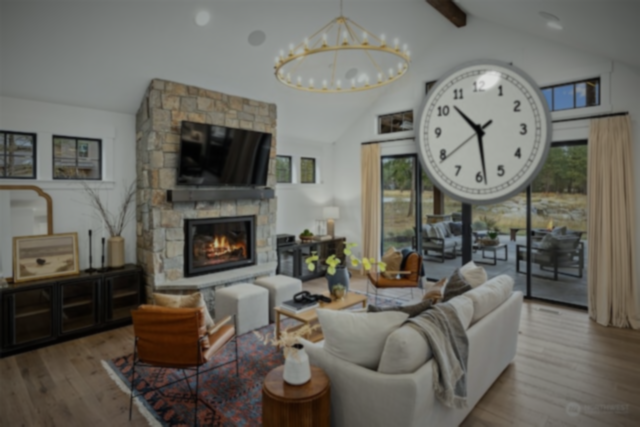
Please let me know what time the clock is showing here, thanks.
10:28:39
